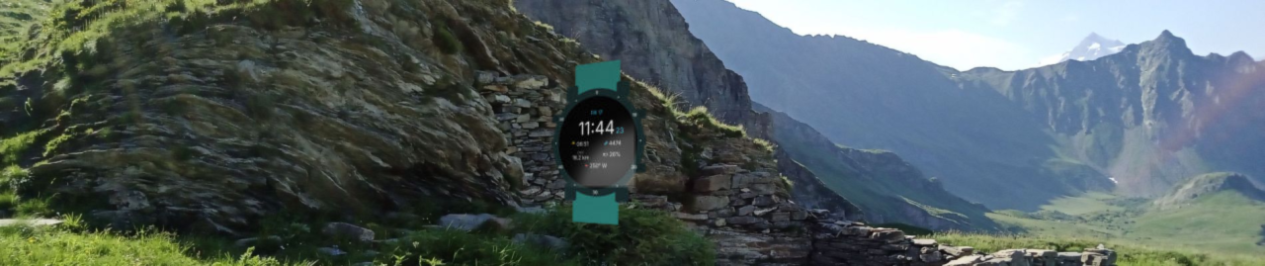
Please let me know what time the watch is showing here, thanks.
11:44
